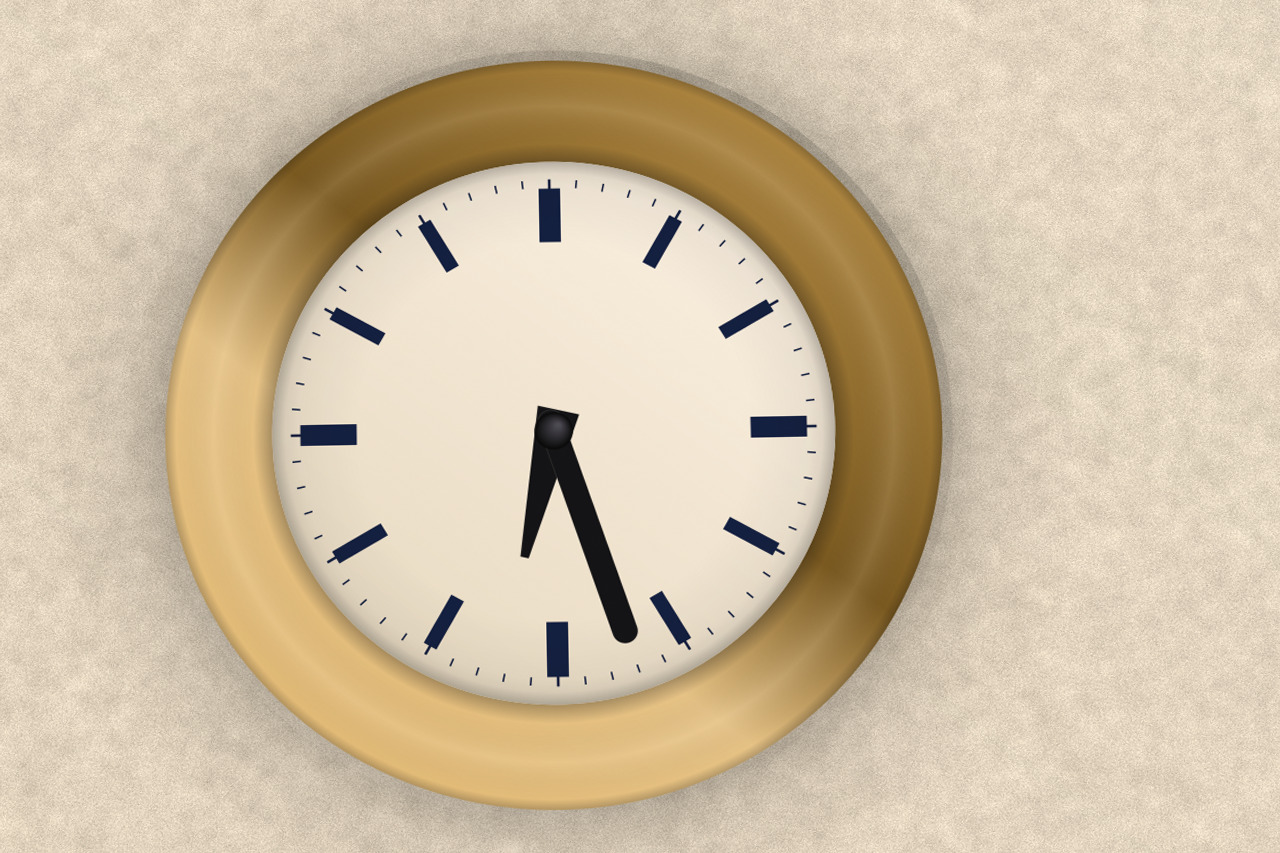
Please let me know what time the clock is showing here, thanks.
6:27
